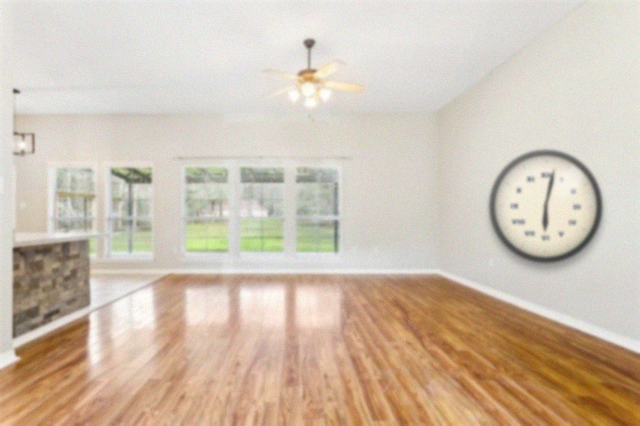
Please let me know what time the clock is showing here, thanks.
6:02
